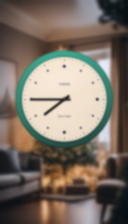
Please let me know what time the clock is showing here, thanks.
7:45
